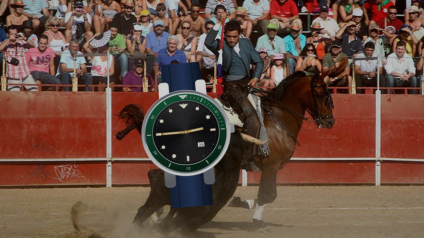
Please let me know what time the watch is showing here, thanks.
2:45
